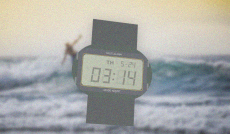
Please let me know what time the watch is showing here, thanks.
3:14
